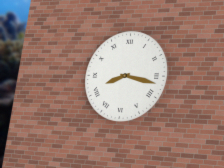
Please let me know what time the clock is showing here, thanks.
8:17
